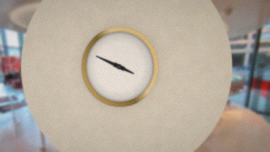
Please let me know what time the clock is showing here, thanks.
3:49
